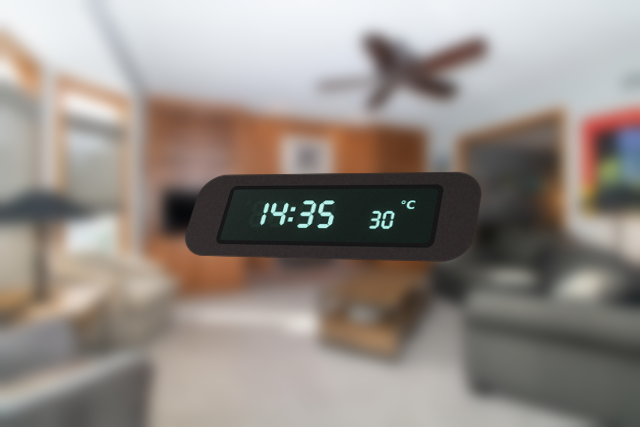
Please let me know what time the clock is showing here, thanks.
14:35
